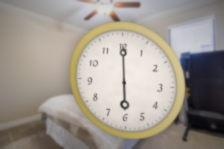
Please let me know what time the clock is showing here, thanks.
6:00
